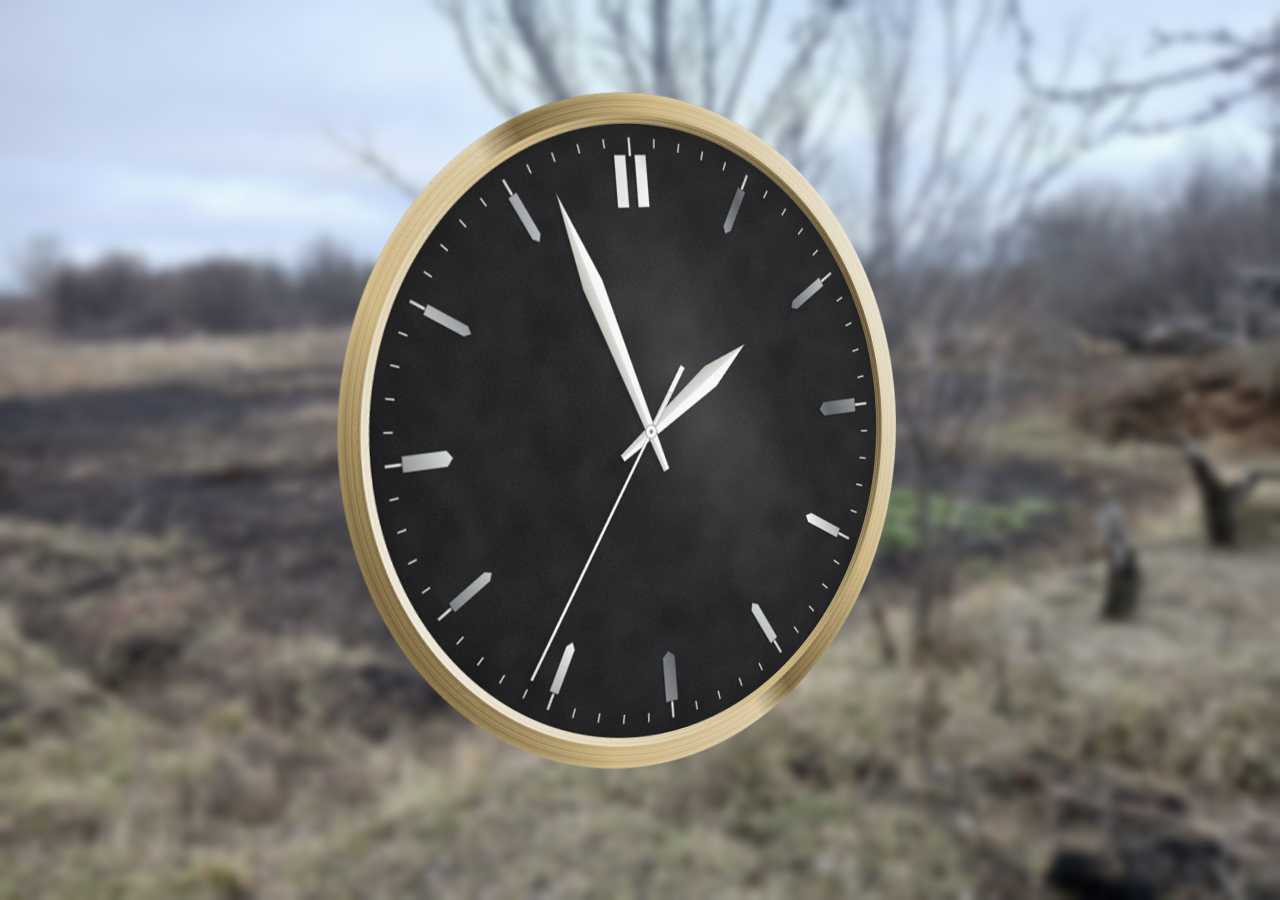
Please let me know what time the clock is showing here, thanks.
1:56:36
